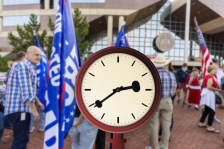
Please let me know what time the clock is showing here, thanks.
2:39
